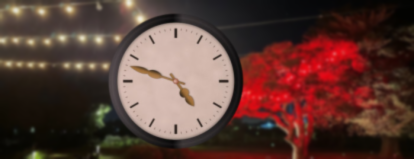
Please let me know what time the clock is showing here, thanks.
4:48
